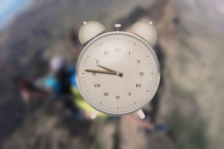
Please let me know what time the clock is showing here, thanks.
9:46
